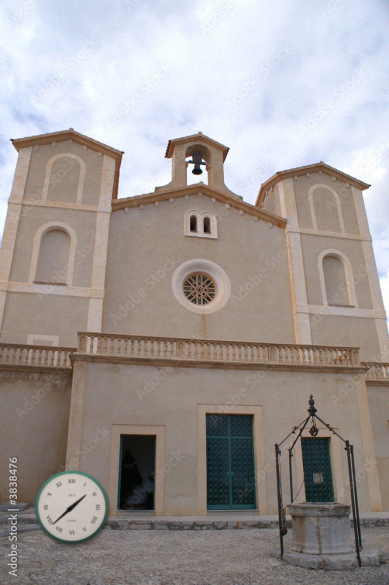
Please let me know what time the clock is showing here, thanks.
1:38
